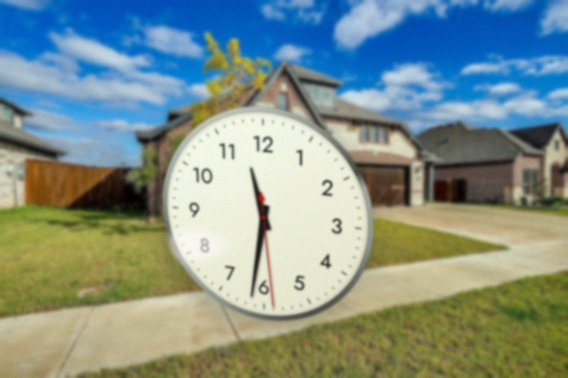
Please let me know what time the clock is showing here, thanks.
11:31:29
